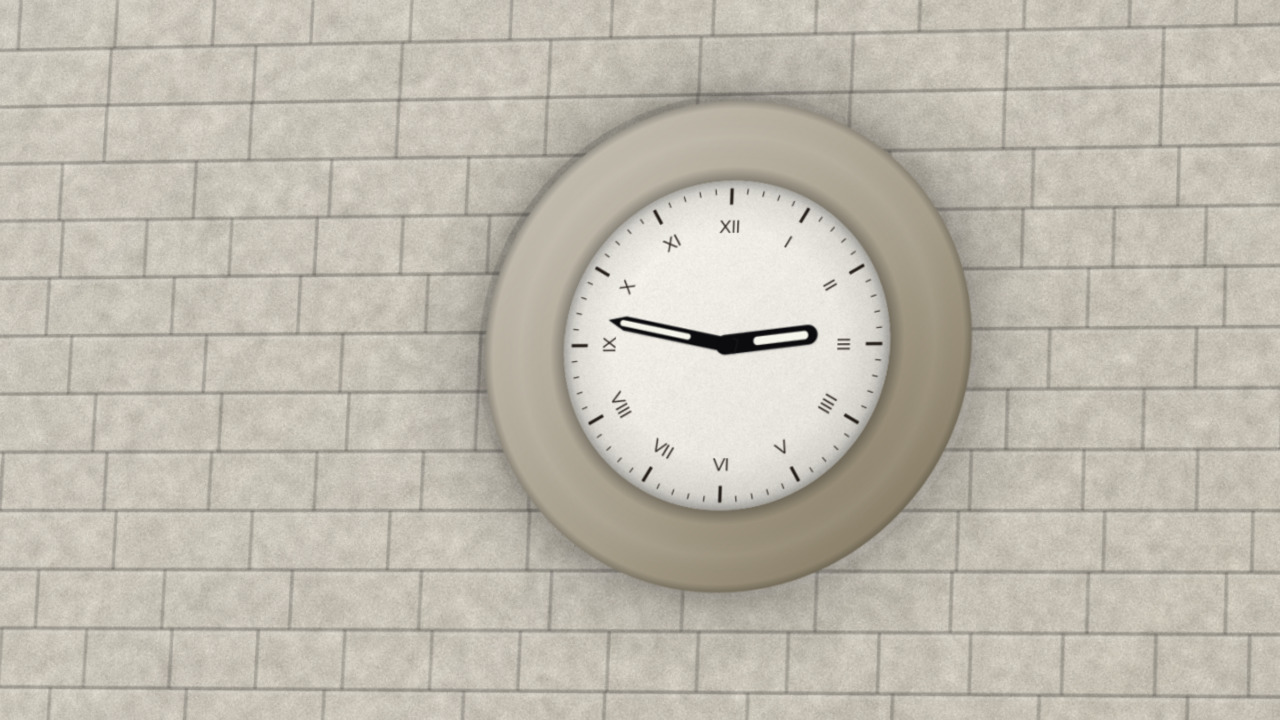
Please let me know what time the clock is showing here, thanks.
2:47
